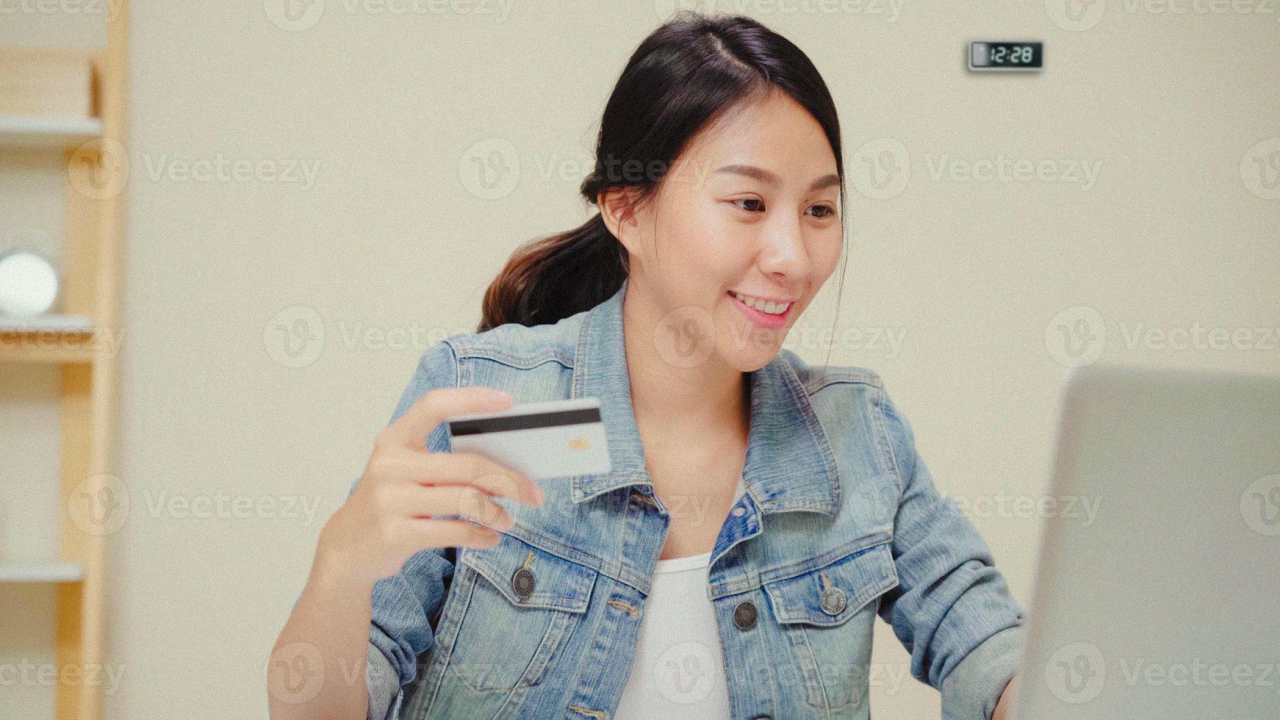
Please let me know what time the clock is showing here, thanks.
12:28
